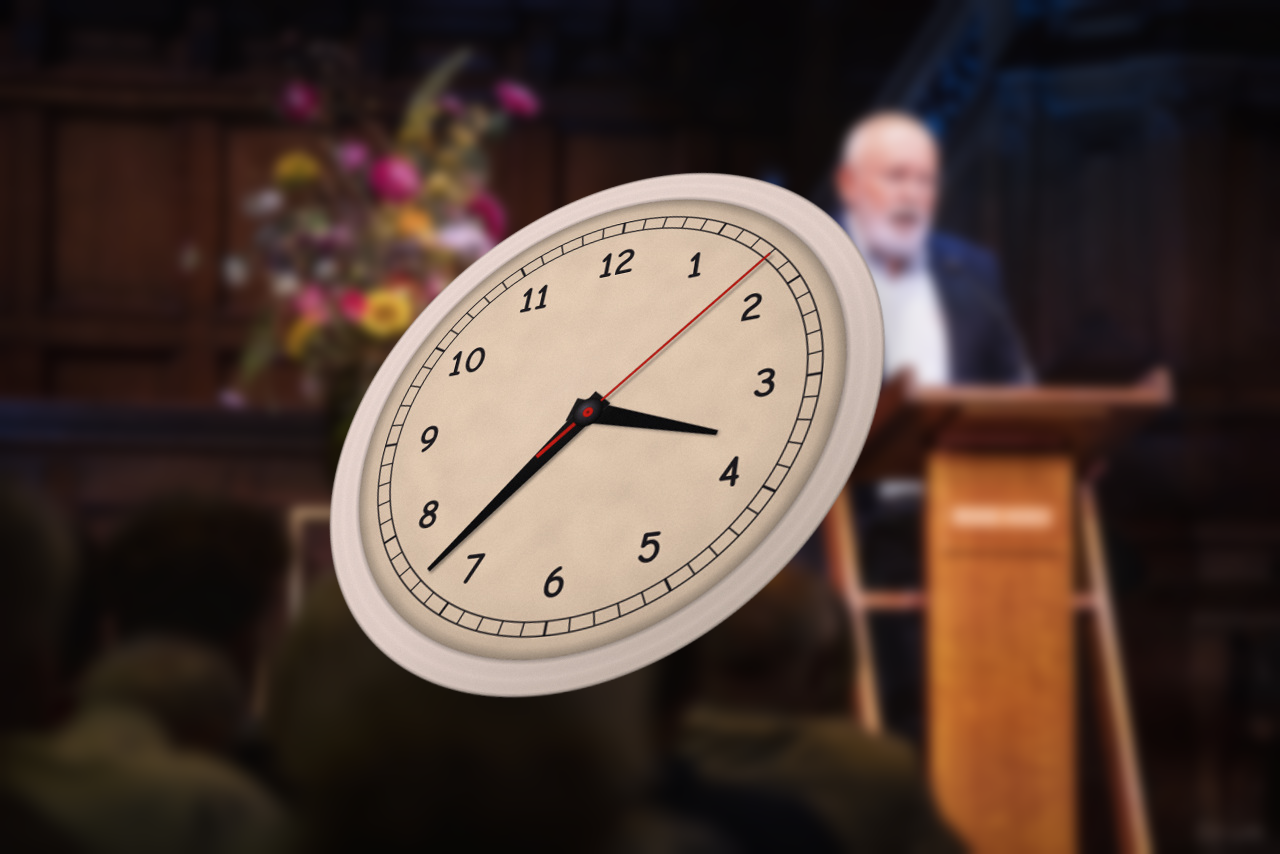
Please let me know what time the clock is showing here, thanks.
3:37:08
